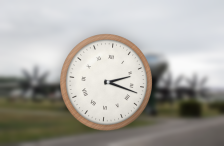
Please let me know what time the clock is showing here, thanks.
2:17
